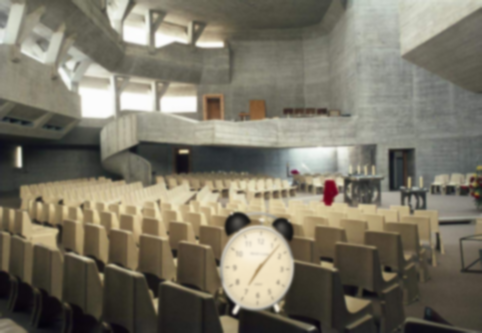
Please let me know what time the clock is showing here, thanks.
7:07
